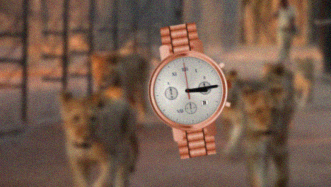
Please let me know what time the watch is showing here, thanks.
3:15
